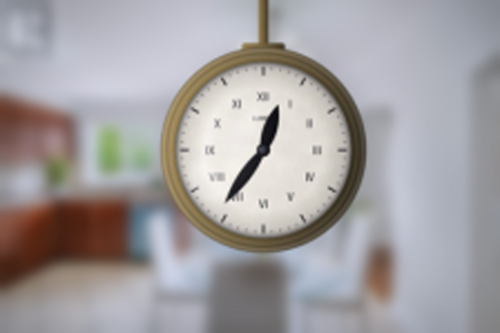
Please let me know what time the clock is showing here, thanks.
12:36
